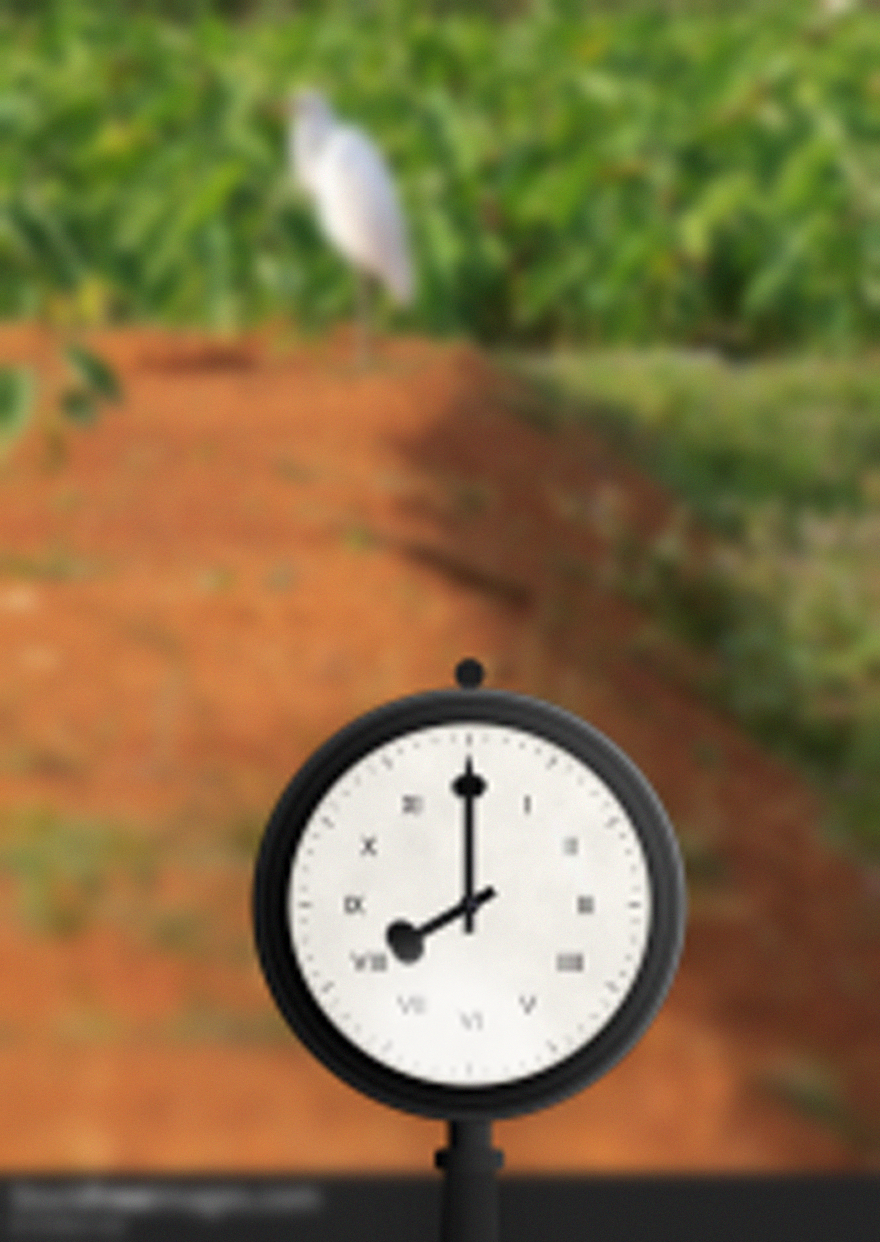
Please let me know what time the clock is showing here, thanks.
8:00
